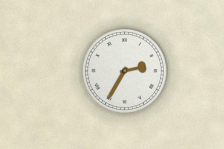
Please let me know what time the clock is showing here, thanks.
2:35
